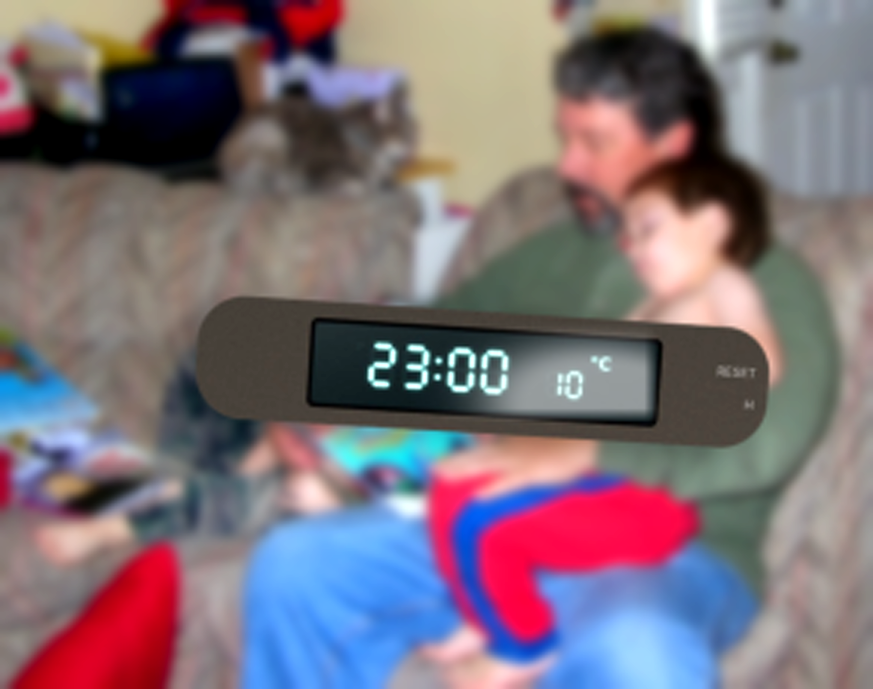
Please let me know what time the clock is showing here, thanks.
23:00
